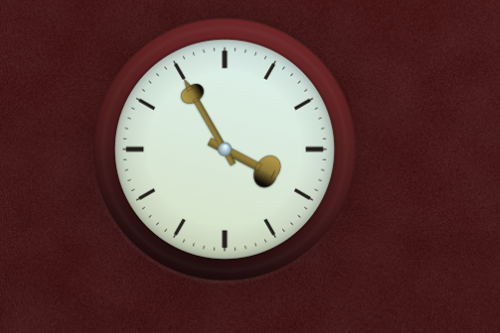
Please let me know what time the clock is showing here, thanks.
3:55
